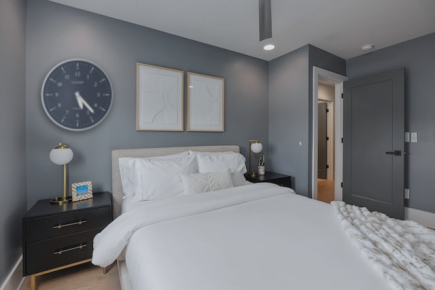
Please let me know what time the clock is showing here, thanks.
5:23
